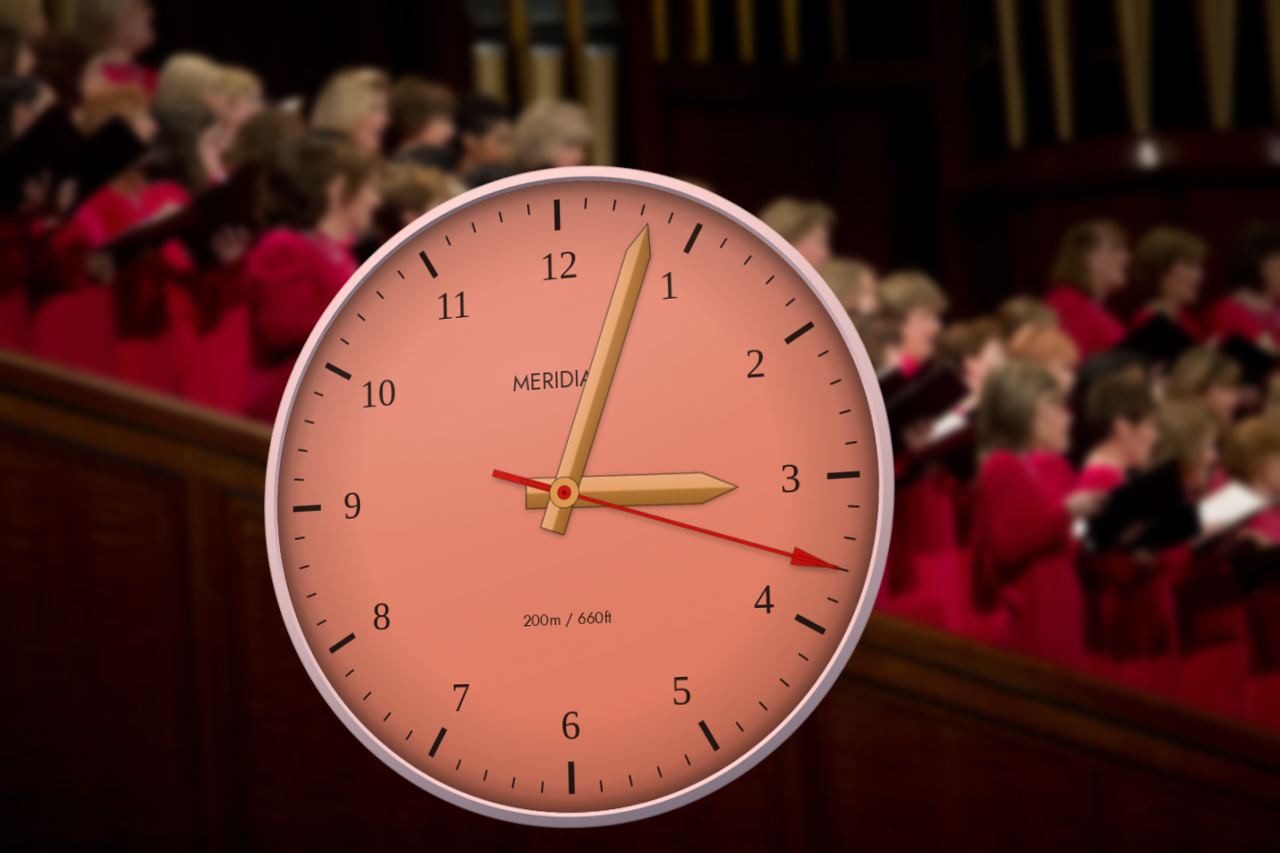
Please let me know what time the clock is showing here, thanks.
3:03:18
